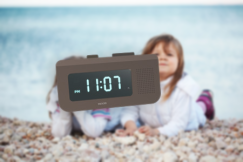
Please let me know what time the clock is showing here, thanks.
11:07
